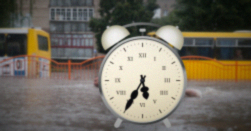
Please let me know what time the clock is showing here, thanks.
5:35
